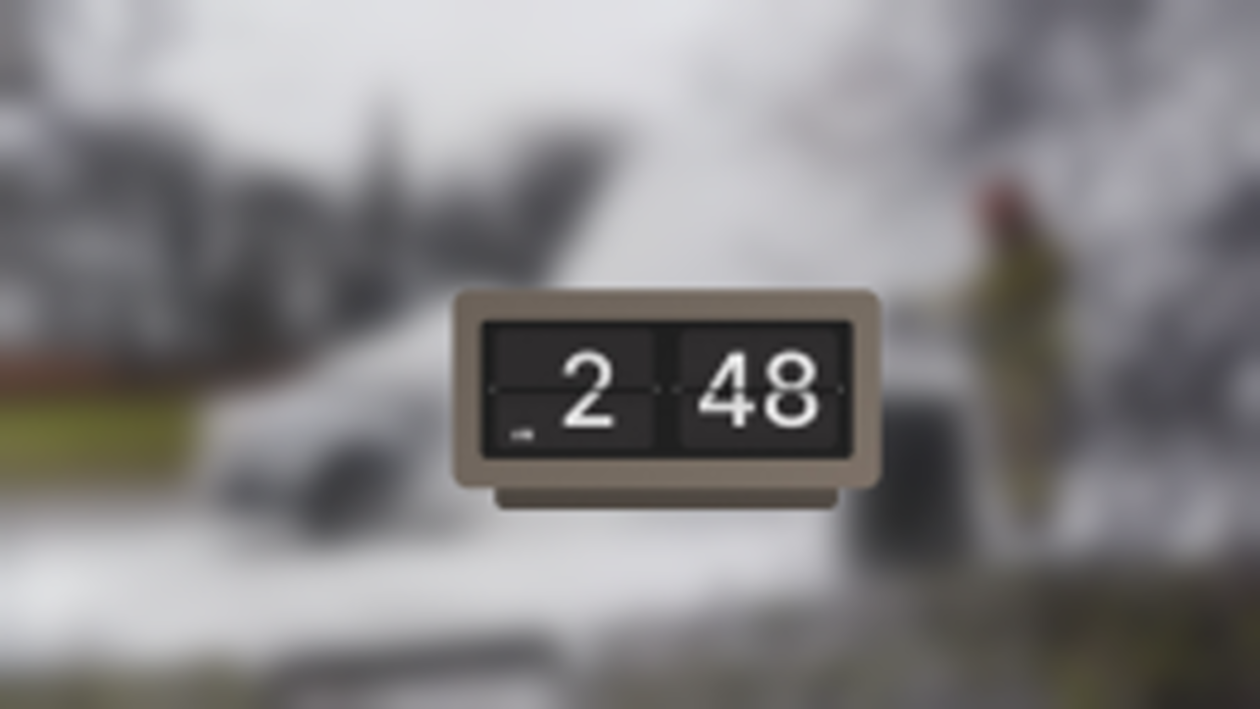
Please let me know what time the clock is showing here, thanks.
2:48
